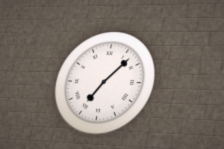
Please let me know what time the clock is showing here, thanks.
7:07
